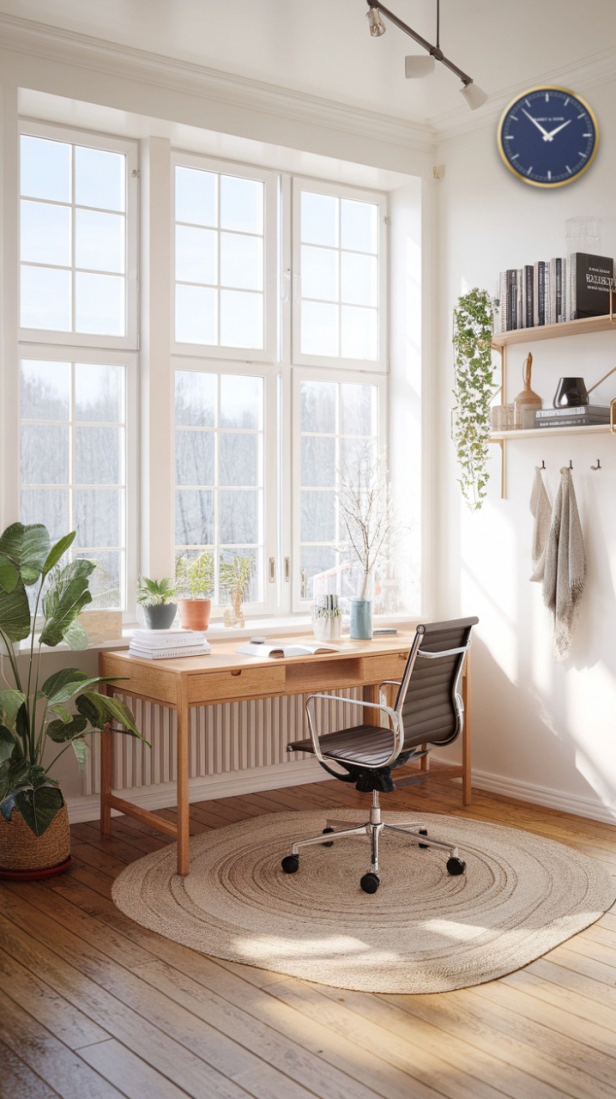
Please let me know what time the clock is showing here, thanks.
1:53
